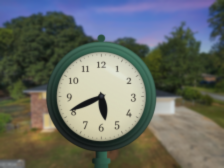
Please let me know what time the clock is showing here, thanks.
5:41
